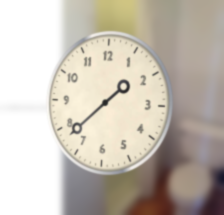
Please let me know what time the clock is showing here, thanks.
1:38
